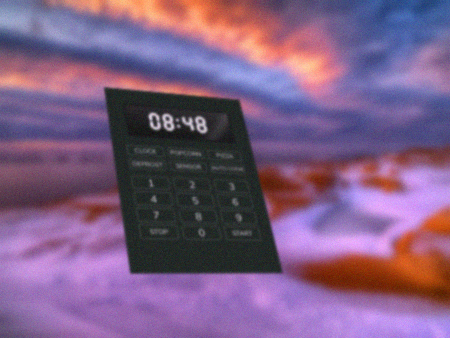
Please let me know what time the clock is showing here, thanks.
8:48
